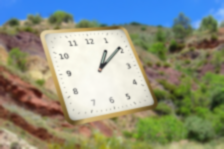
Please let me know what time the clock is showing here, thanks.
1:09
